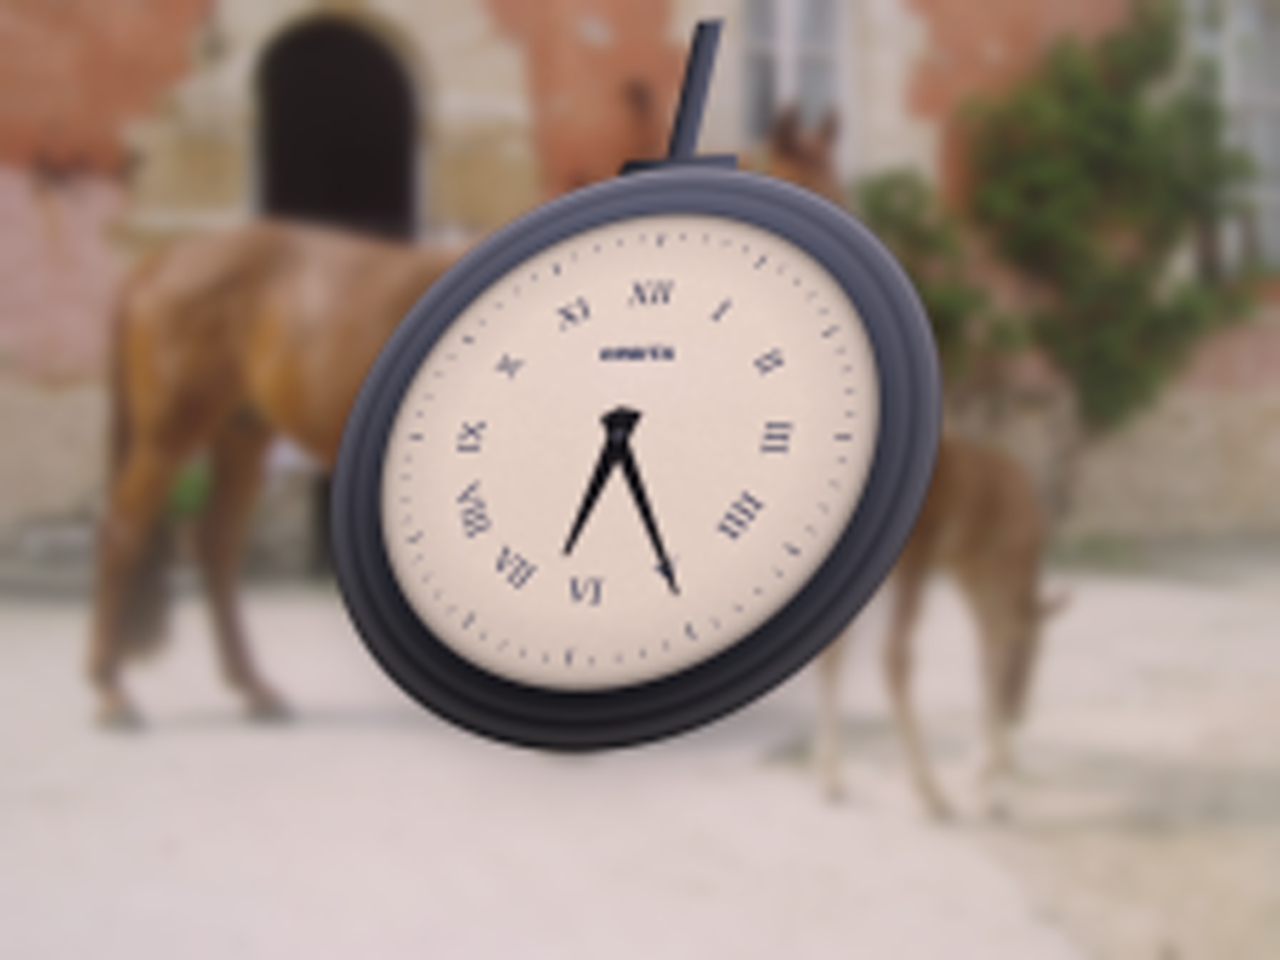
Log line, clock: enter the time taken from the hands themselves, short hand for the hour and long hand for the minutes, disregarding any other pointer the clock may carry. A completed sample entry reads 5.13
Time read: 6.25
